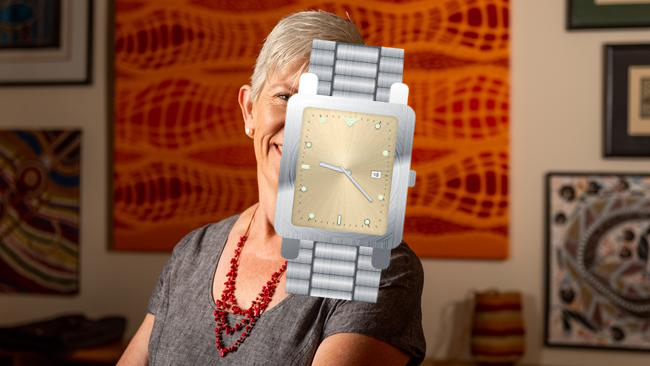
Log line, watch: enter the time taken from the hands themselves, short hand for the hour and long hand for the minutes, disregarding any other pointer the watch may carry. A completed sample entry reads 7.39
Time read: 9.22
